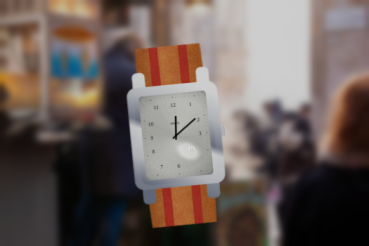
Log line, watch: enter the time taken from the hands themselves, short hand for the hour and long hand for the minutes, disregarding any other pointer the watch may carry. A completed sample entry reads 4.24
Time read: 12.09
